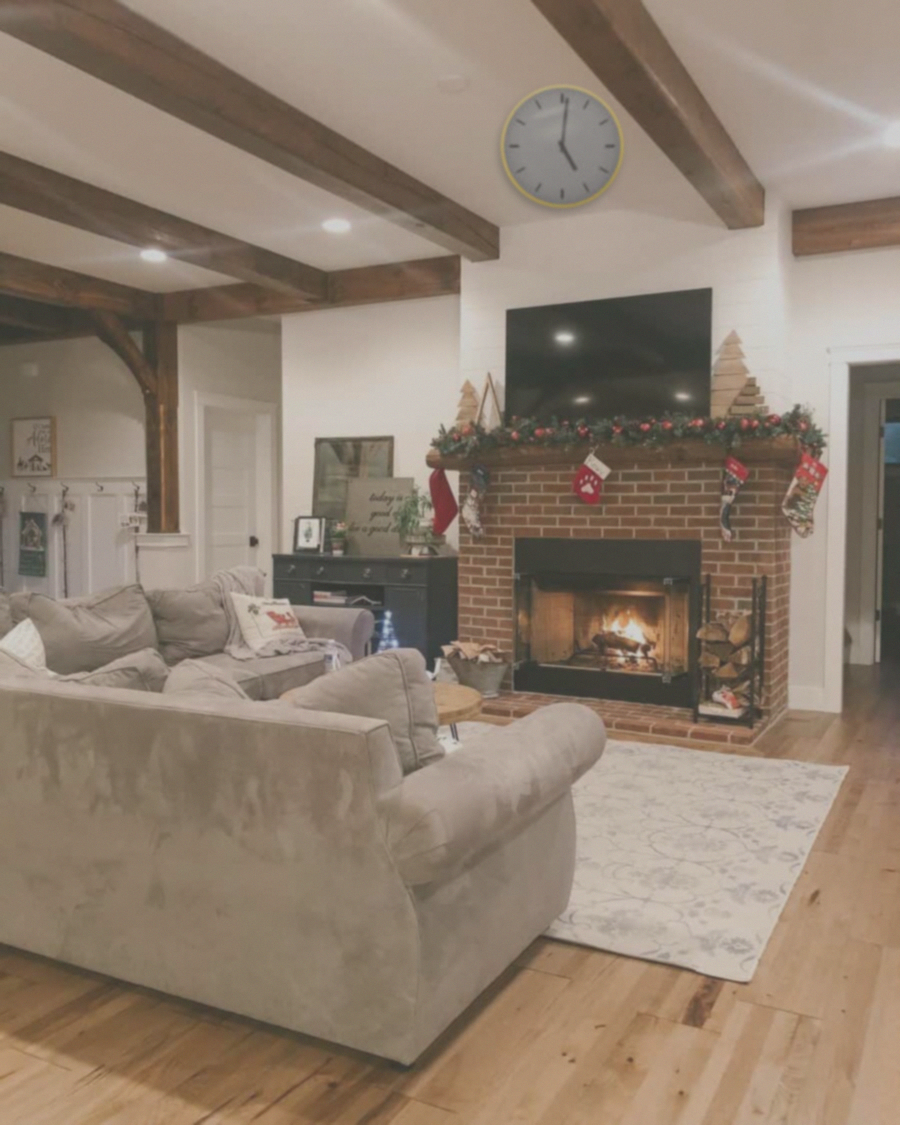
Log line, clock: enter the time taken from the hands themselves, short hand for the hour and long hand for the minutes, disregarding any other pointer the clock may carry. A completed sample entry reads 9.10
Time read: 5.01
